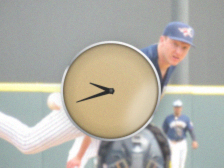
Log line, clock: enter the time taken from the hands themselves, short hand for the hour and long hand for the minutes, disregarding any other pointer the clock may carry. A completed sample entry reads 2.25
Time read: 9.42
